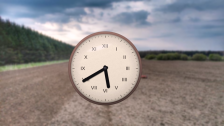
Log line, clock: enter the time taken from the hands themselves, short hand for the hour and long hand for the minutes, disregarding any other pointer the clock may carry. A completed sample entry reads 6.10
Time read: 5.40
